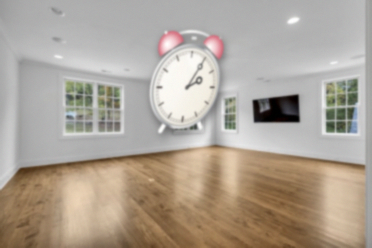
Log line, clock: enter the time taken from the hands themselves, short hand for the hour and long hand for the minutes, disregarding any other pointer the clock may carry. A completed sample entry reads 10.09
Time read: 2.05
